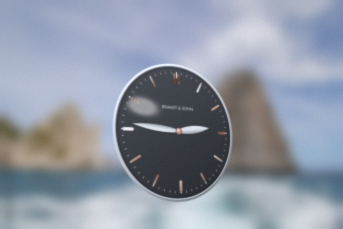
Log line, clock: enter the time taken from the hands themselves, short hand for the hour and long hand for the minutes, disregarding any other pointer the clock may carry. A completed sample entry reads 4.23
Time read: 2.46
